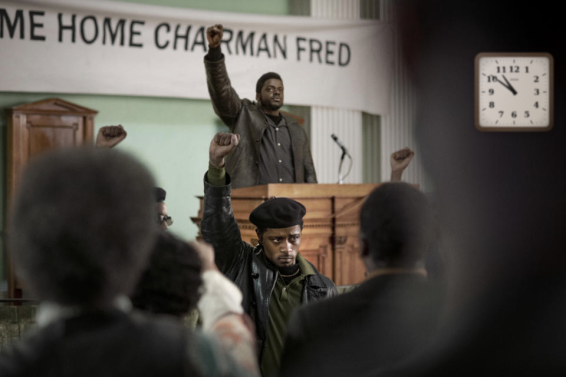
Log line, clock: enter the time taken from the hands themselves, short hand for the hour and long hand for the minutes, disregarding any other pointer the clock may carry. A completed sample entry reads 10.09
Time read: 10.51
